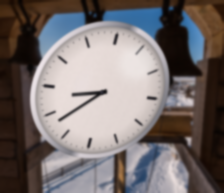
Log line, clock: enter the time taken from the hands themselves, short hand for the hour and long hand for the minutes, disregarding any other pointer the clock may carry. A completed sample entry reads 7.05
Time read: 8.38
